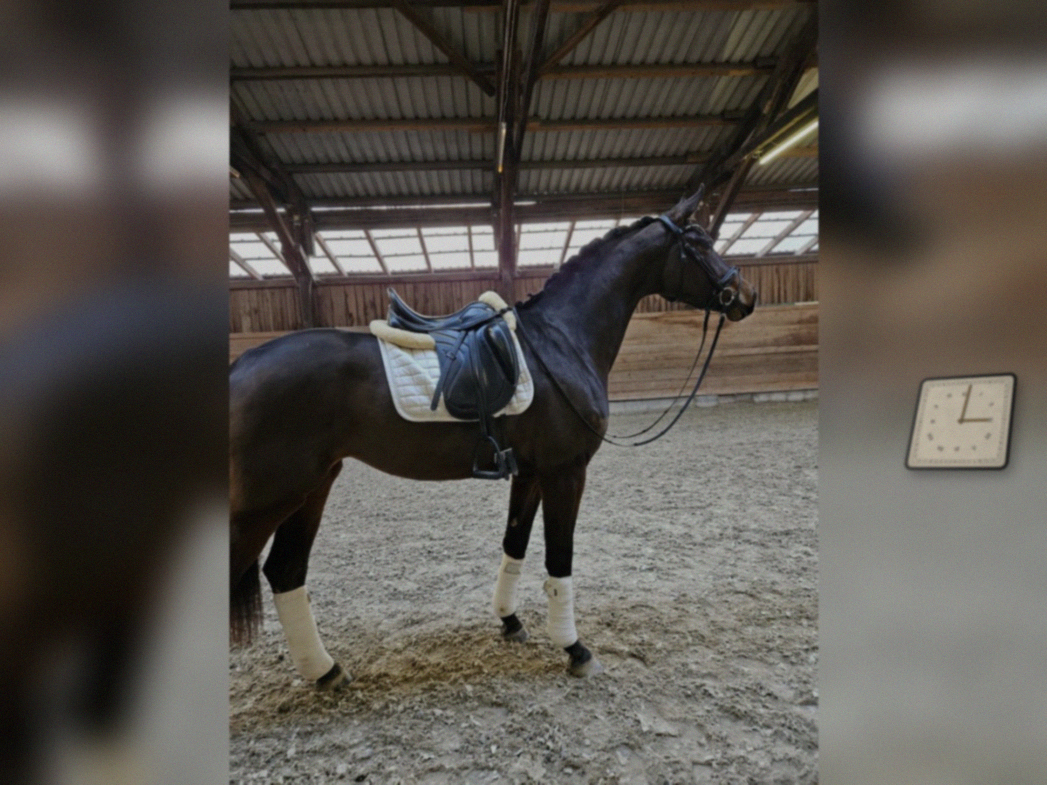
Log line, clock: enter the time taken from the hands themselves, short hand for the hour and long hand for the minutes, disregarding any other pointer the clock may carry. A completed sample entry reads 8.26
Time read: 3.01
